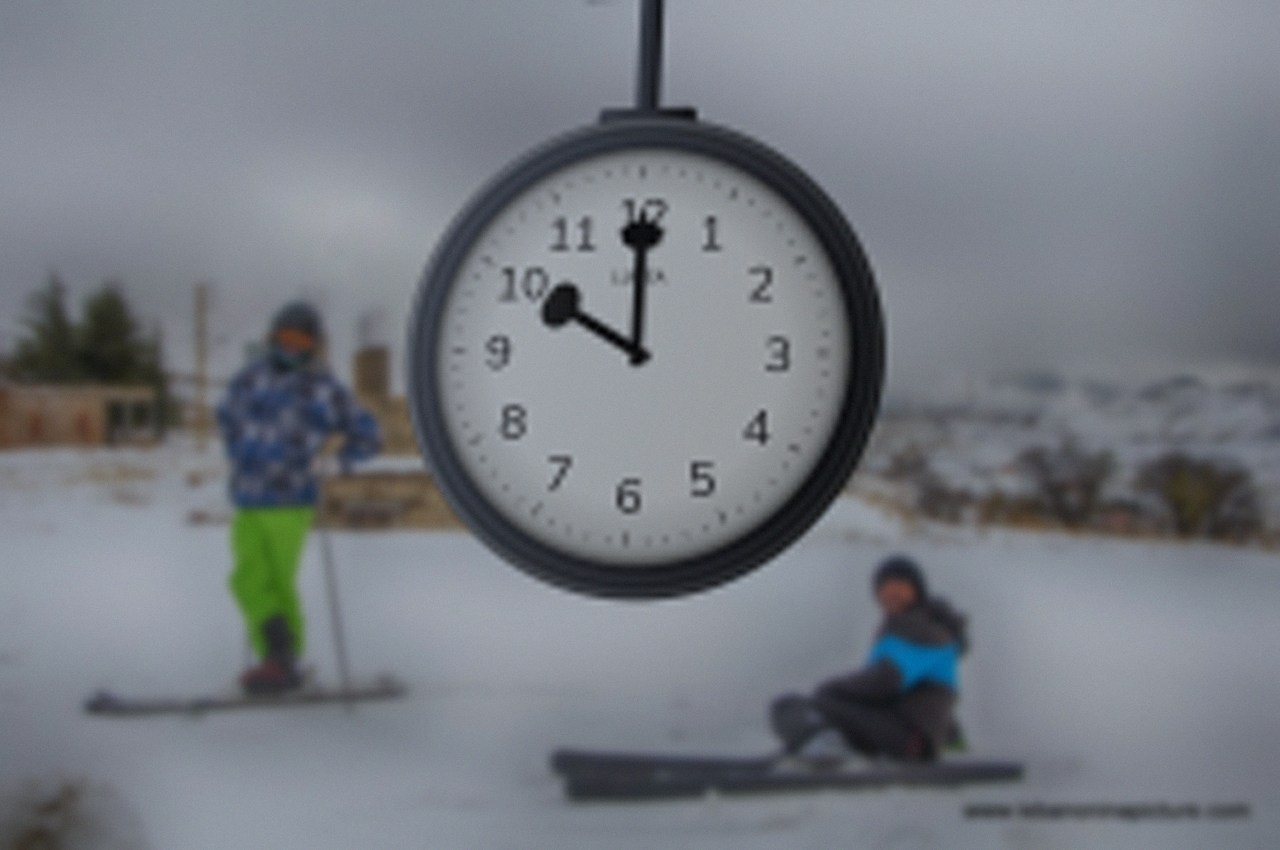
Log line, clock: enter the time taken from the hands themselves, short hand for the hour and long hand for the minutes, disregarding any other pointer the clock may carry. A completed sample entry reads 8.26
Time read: 10.00
